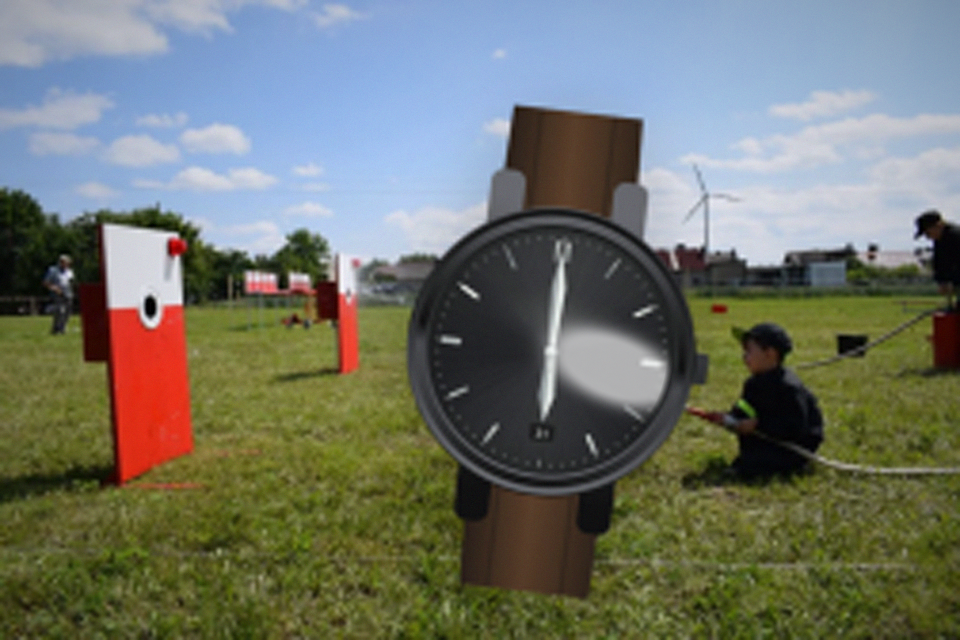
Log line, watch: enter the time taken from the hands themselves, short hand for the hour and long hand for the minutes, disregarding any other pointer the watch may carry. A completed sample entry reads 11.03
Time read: 6.00
